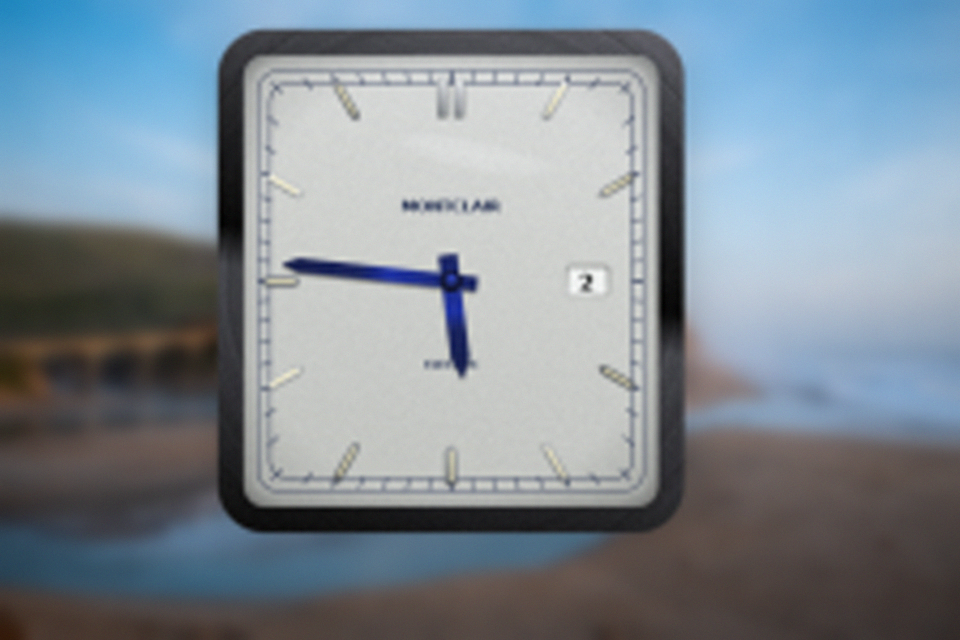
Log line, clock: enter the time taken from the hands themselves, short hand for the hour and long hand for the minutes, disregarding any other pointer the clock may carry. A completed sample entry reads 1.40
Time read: 5.46
